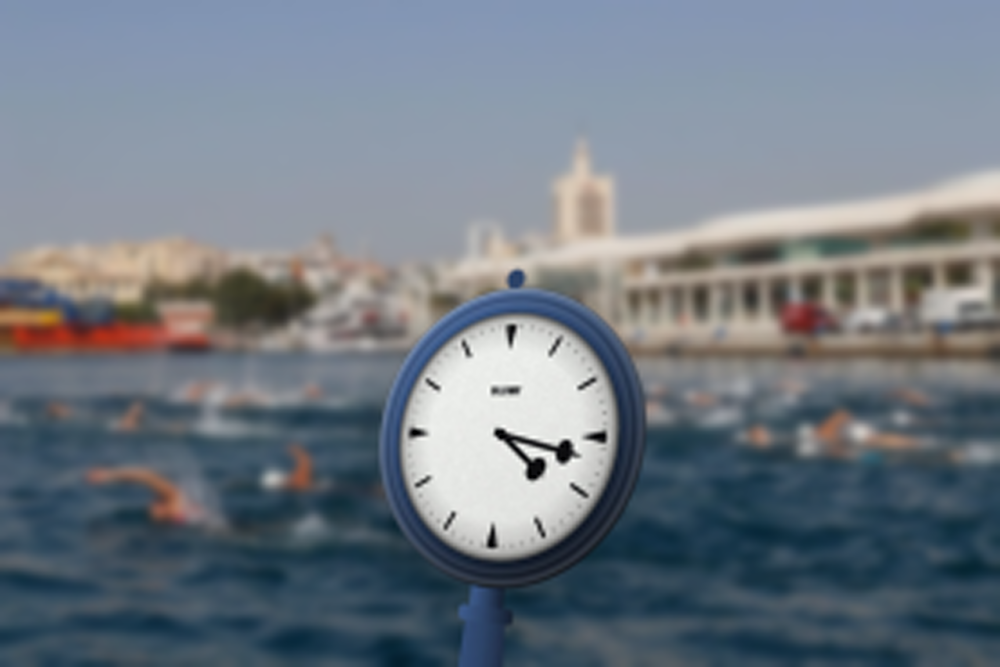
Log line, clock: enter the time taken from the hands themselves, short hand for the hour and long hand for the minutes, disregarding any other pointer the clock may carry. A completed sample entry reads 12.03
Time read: 4.17
